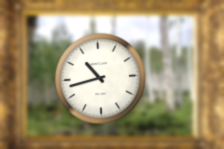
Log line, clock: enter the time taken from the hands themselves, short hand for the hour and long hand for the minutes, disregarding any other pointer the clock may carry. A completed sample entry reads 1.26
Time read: 10.43
